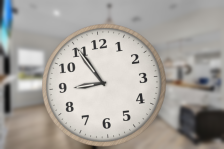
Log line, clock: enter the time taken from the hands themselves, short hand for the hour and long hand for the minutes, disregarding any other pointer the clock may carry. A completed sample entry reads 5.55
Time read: 8.55
